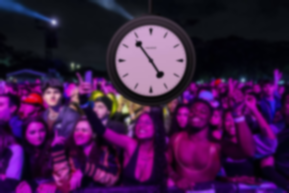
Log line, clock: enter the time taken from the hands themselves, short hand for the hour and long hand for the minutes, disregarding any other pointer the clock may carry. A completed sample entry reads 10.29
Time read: 4.54
